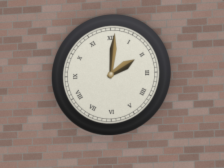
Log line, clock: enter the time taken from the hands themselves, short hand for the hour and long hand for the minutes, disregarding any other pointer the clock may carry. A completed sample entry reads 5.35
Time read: 2.01
